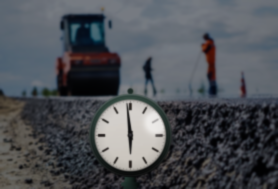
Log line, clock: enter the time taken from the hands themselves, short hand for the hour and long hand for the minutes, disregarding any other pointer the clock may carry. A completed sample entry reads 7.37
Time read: 5.59
